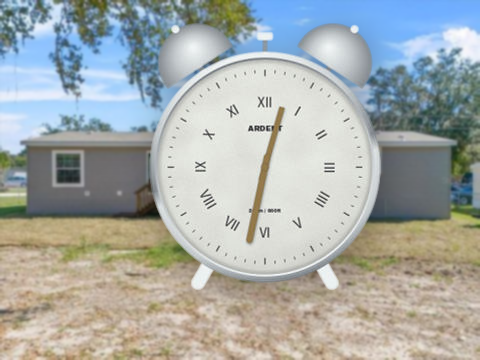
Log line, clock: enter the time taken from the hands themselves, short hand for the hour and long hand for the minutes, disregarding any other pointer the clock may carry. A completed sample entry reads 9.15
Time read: 12.32
